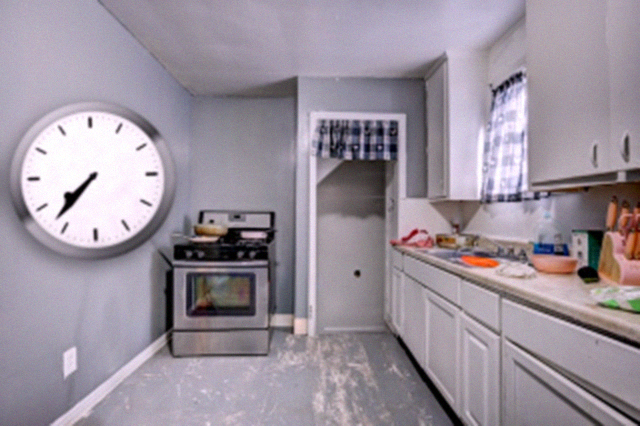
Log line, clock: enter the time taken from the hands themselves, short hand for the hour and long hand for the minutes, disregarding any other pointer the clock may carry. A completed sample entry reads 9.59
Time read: 7.37
